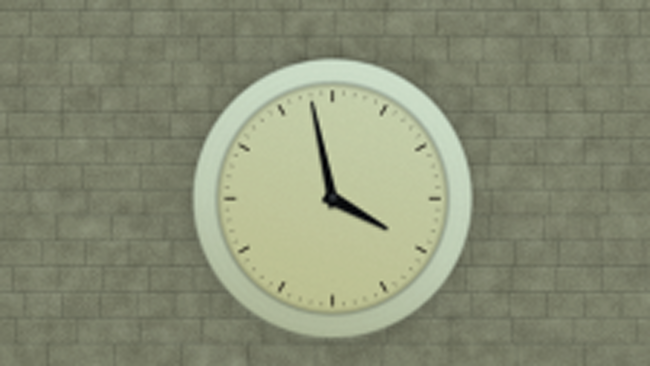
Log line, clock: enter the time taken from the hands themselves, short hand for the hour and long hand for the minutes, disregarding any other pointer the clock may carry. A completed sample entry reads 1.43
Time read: 3.58
